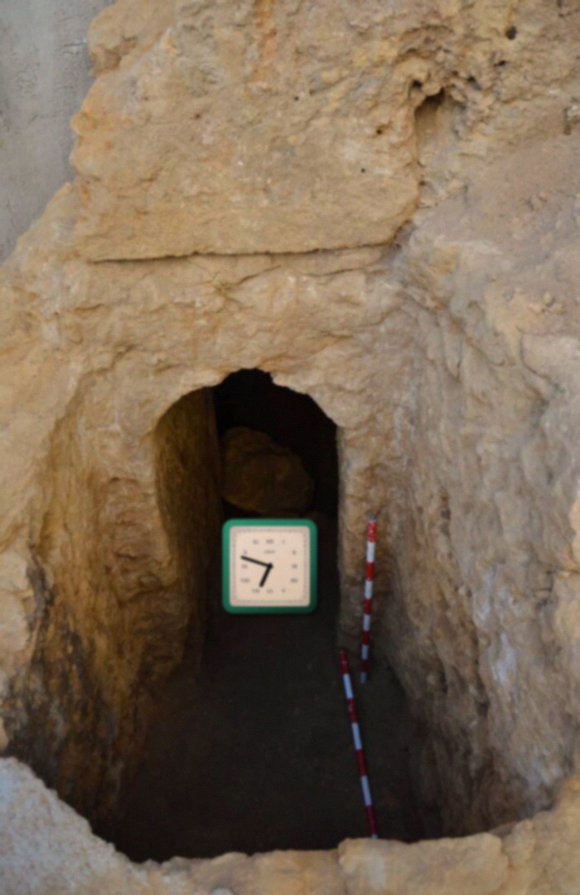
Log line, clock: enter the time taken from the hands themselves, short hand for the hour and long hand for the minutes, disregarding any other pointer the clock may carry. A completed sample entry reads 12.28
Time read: 6.48
